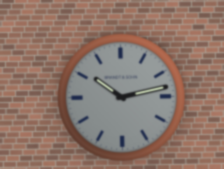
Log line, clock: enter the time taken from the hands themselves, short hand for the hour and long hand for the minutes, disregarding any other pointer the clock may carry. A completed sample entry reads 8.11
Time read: 10.13
